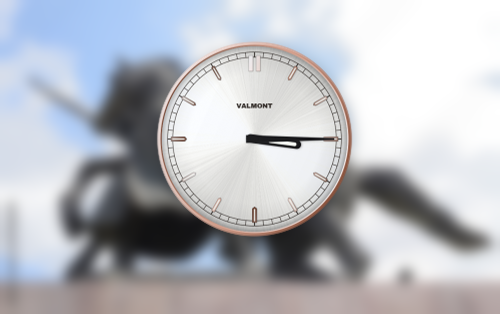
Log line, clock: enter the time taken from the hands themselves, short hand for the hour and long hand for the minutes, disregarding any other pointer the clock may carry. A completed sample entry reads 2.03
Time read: 3.15
